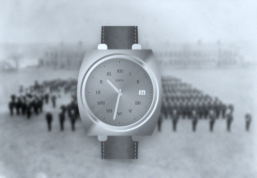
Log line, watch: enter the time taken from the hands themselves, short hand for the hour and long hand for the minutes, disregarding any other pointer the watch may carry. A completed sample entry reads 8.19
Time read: 10.32
